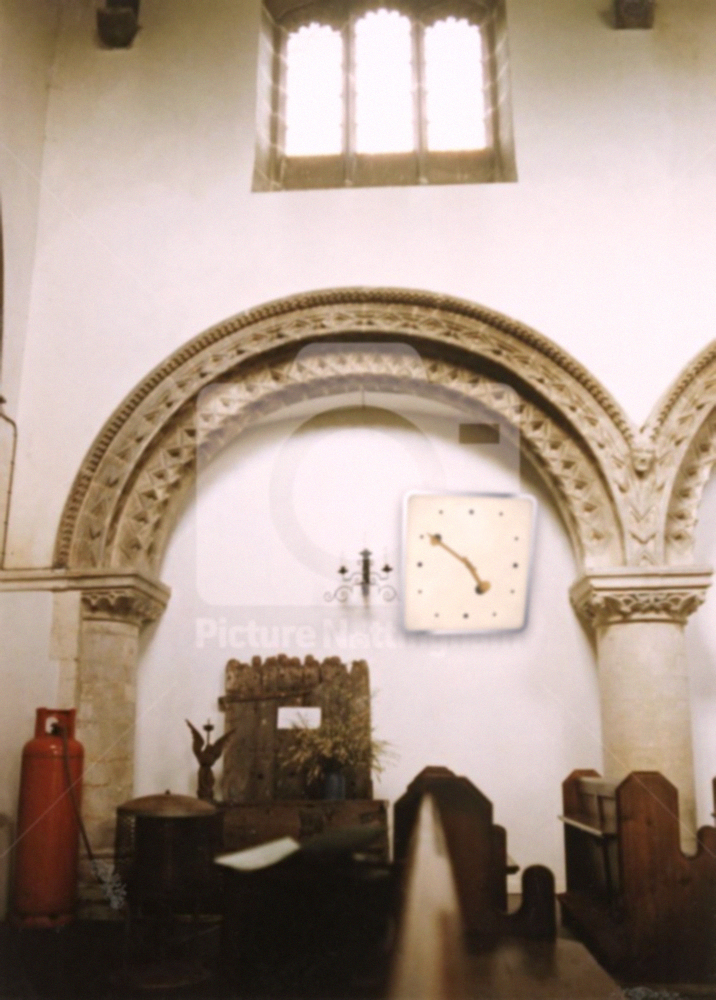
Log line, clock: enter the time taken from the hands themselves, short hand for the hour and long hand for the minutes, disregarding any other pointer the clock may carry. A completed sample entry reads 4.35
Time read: 4.51
